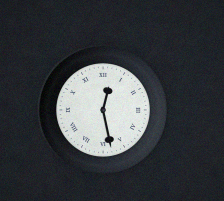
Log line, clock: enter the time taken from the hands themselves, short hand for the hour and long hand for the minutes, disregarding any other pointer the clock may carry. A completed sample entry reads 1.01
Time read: 12.28
